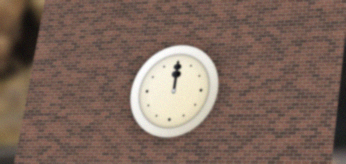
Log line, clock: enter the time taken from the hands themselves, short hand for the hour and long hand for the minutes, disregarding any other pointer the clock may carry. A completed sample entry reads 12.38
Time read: 12.00
